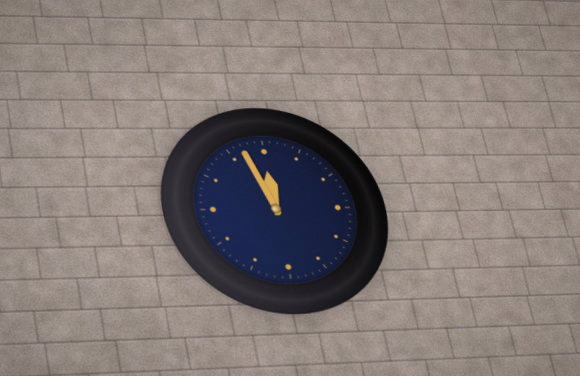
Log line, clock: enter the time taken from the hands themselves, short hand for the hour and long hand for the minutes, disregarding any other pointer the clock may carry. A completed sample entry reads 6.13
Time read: 11.57
